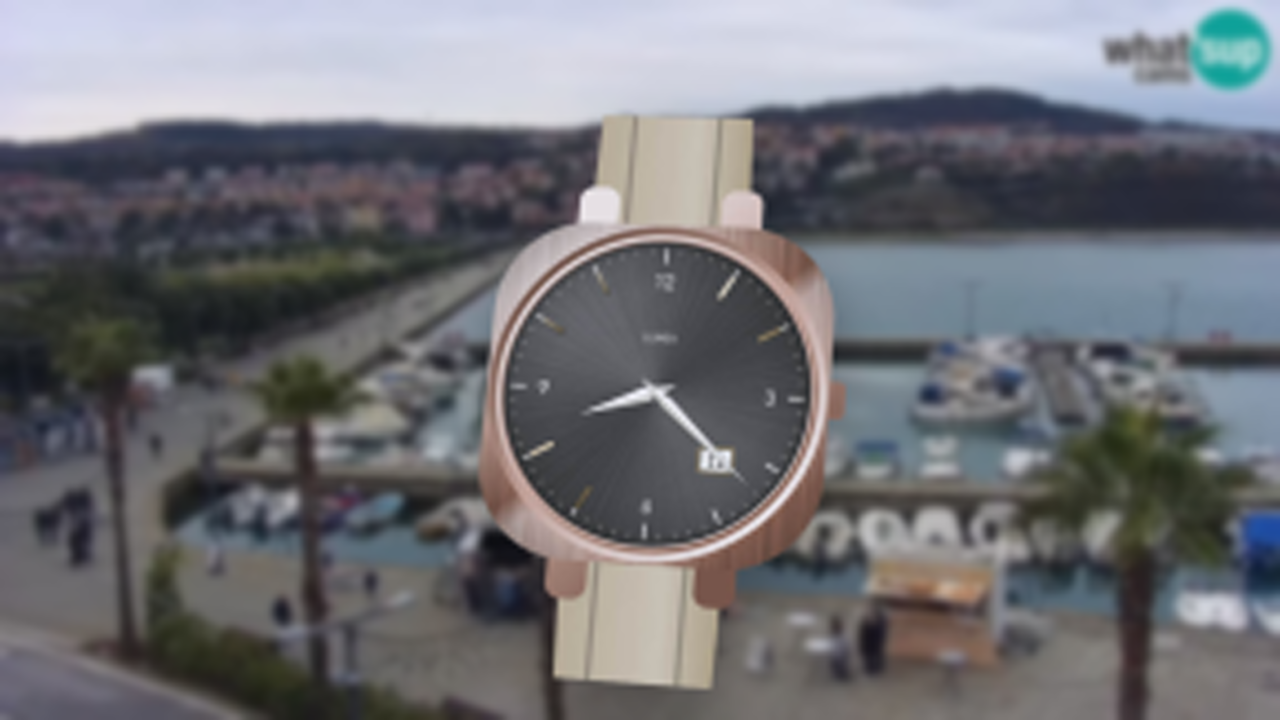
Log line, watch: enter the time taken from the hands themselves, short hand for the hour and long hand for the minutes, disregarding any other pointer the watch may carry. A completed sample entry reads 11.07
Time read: 8.22
